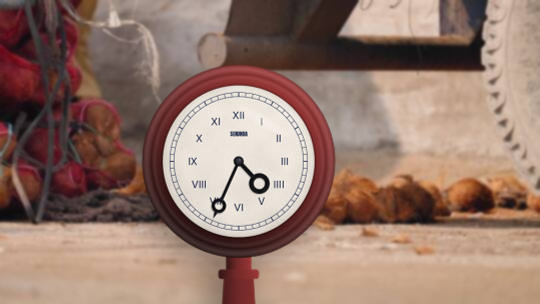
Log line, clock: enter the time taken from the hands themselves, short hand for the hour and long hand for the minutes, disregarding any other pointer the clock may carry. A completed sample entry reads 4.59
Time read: 4.34
